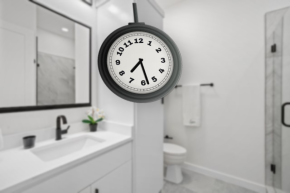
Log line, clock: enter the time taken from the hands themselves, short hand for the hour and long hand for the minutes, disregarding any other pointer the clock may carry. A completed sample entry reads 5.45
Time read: 7.28
